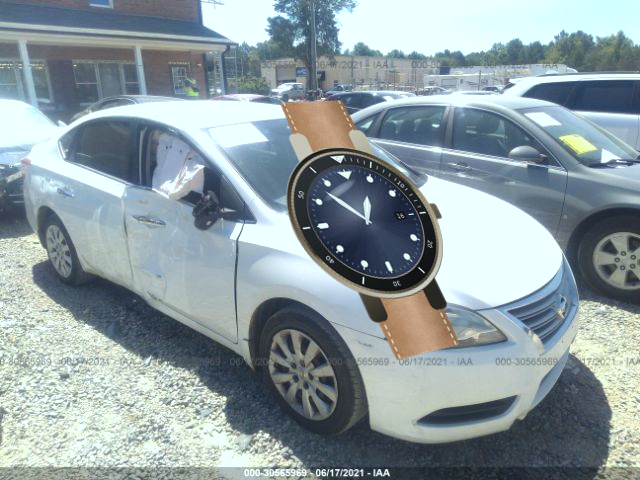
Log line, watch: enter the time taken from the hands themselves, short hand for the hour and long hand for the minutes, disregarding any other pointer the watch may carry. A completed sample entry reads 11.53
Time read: 12.53
